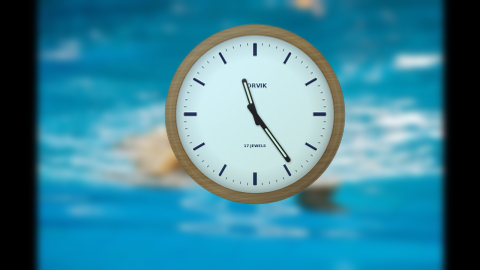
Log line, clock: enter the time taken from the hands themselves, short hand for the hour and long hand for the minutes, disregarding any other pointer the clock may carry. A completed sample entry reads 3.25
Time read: 11.24
